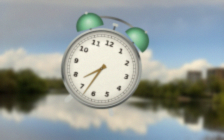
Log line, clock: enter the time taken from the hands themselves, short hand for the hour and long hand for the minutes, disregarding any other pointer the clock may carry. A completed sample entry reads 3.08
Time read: 7.33
